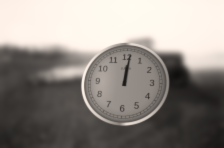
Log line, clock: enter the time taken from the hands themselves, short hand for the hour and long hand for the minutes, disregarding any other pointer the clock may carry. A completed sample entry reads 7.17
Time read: 12.01
